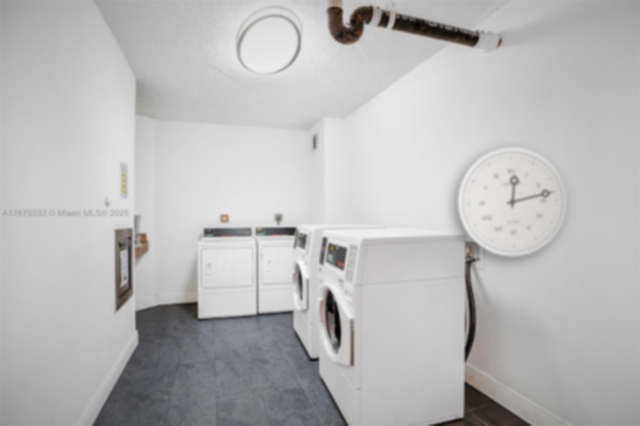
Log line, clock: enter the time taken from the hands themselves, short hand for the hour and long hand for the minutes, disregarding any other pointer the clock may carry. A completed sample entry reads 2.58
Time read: 12.13
